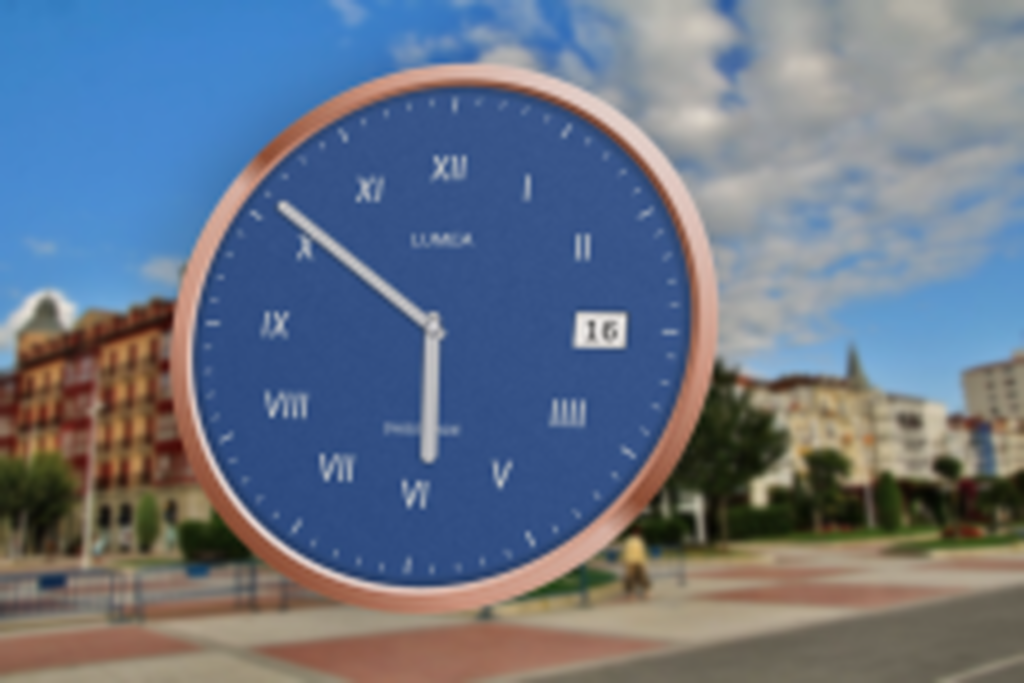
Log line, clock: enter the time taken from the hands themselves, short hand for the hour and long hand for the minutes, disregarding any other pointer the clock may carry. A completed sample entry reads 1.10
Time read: 5.51
